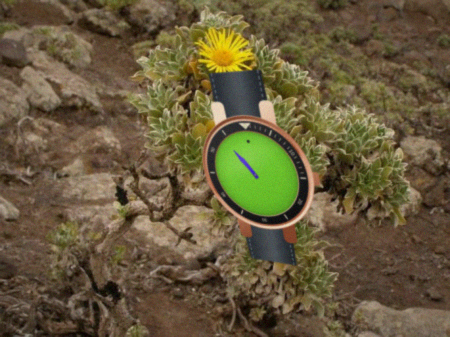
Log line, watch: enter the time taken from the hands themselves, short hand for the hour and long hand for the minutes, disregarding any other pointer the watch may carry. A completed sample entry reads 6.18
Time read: 10.54
